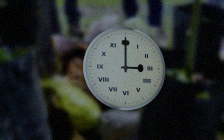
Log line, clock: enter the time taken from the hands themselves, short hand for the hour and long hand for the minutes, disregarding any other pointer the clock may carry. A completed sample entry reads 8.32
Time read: 3.00
